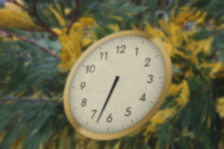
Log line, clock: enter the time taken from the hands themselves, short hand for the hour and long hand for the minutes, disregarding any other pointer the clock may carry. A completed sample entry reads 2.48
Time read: 6.33
